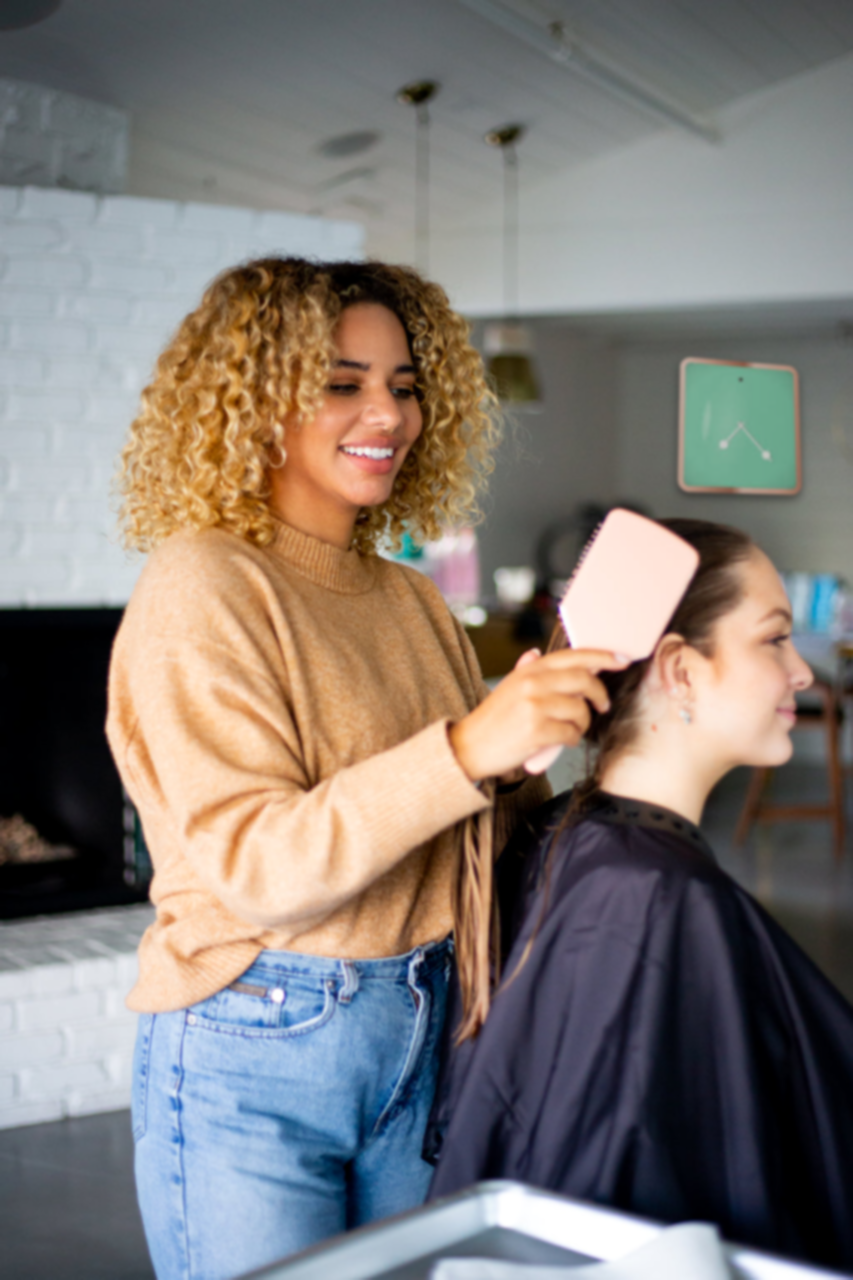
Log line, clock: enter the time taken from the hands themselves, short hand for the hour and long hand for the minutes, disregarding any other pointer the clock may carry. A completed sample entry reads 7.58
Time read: 7.23
